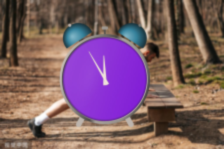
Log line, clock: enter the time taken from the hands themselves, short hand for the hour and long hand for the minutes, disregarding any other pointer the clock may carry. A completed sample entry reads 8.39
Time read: 11.55
